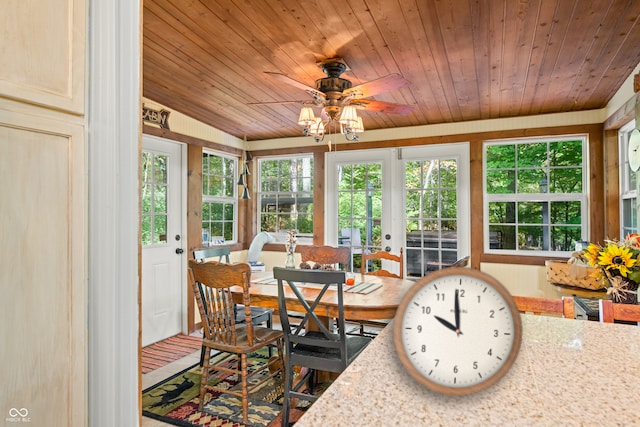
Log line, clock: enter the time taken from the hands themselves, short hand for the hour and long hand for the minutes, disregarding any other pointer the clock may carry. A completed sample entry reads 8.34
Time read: 9.59
